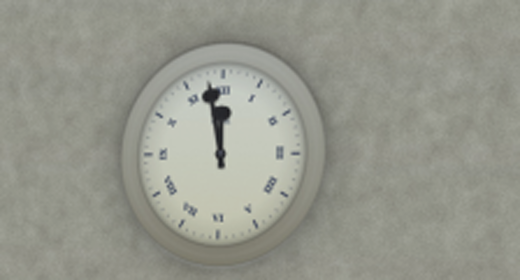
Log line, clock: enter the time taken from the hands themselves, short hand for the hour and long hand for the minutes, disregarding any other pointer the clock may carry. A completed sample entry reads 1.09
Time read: 11.58
